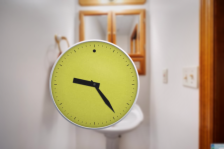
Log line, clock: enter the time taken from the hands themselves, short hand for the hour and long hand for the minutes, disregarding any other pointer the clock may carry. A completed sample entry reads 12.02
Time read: 9.24
